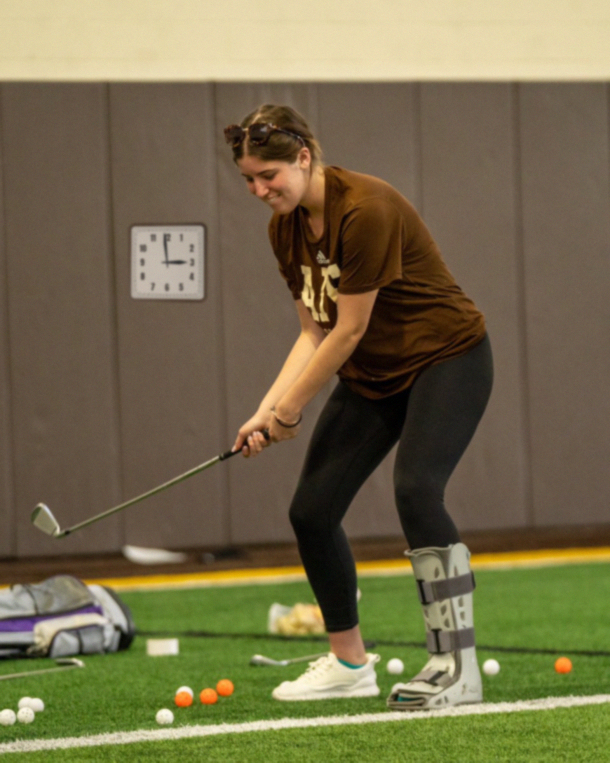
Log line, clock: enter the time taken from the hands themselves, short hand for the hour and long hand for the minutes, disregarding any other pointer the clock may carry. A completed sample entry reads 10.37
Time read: 2.59
